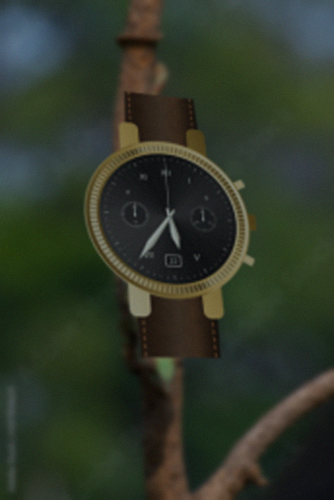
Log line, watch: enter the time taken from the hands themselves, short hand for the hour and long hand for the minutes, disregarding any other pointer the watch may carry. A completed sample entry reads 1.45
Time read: 5.36
